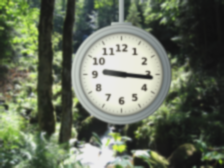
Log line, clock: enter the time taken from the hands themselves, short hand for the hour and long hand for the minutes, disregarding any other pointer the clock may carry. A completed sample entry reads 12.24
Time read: 9.16
